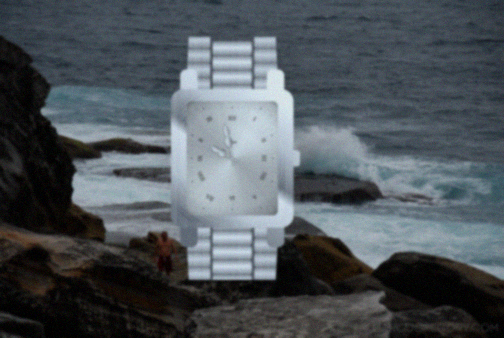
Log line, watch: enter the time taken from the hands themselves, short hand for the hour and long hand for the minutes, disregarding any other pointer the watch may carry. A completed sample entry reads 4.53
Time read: 9.58
